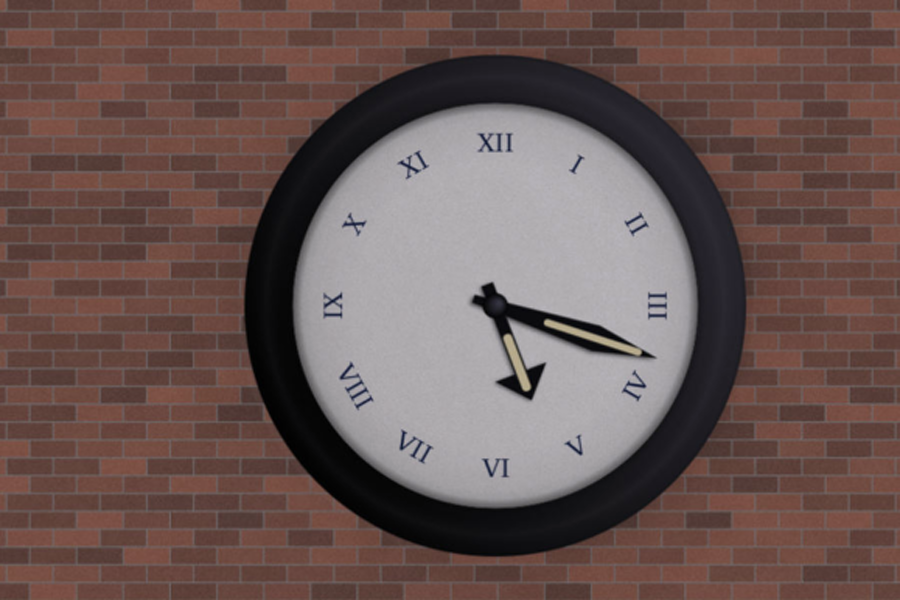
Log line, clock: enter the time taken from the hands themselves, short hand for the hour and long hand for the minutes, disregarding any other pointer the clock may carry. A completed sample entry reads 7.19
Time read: 5.18
